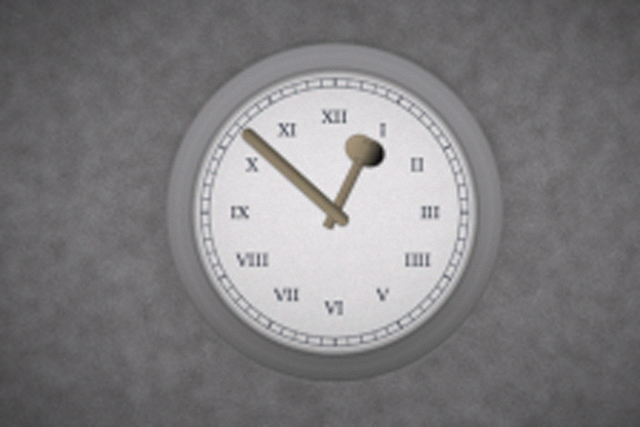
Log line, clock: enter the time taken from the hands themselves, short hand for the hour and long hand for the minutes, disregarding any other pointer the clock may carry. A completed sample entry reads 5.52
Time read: 12.52
